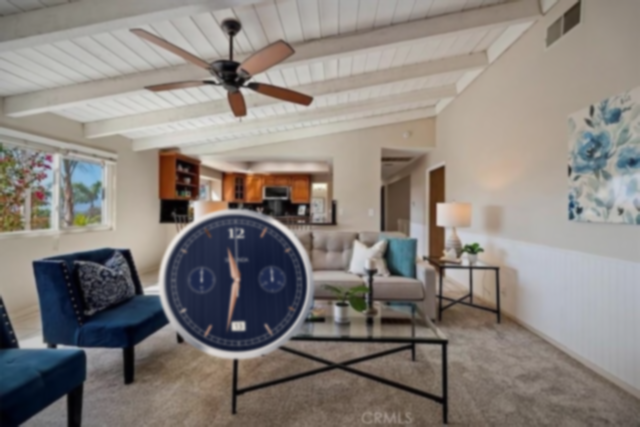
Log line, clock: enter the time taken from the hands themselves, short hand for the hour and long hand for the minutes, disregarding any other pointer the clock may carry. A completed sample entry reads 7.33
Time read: 11.32
